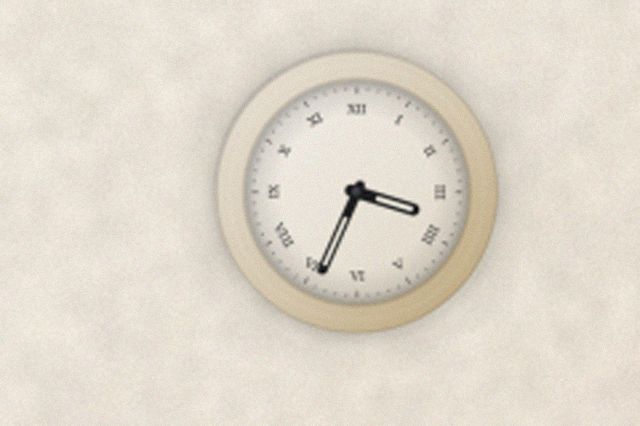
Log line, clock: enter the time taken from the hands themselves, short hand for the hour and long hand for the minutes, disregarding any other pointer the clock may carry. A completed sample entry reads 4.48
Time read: 3.34
